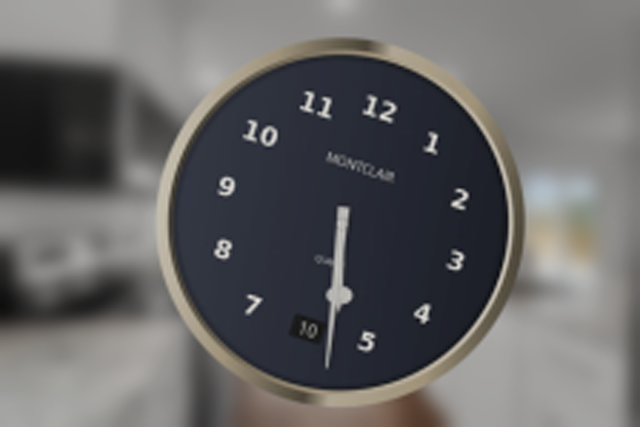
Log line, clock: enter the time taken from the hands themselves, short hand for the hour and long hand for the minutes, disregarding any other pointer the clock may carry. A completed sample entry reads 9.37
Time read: 5.28
